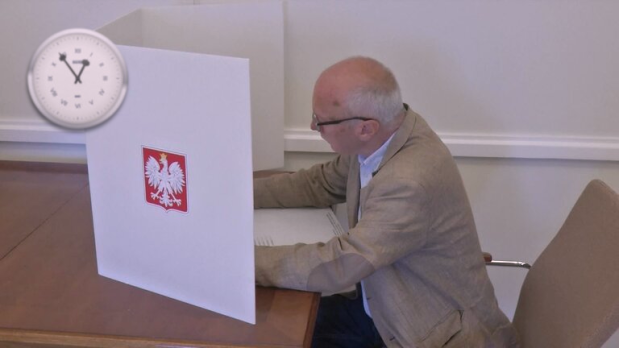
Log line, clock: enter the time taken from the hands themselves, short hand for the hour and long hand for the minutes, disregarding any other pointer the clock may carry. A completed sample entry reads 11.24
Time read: 12.54
